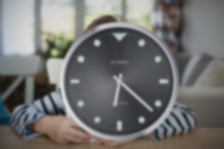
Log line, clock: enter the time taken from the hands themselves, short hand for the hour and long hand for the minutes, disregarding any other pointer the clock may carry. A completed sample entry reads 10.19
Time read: 6.22
